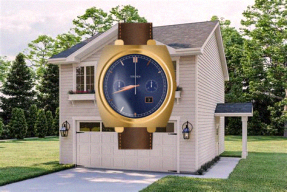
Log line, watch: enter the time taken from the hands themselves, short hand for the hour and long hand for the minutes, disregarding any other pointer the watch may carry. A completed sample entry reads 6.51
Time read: 8.42
